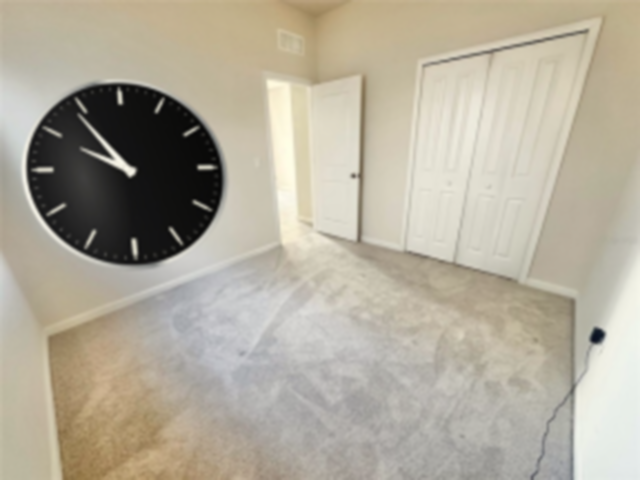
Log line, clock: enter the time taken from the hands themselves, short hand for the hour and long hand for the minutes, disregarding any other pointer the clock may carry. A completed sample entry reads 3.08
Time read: 9.54
